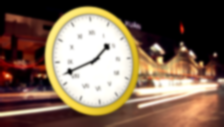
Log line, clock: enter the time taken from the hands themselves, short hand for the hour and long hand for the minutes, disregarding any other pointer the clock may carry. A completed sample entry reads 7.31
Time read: 1.42
